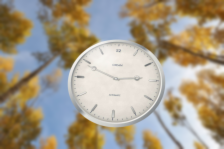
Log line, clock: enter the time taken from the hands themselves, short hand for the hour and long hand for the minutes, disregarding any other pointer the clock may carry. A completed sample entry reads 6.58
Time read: 2.49
